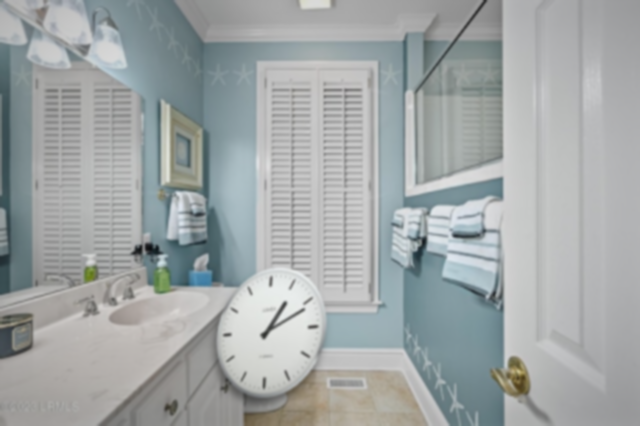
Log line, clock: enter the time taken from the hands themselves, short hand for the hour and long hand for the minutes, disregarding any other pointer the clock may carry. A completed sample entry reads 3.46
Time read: 1.11
